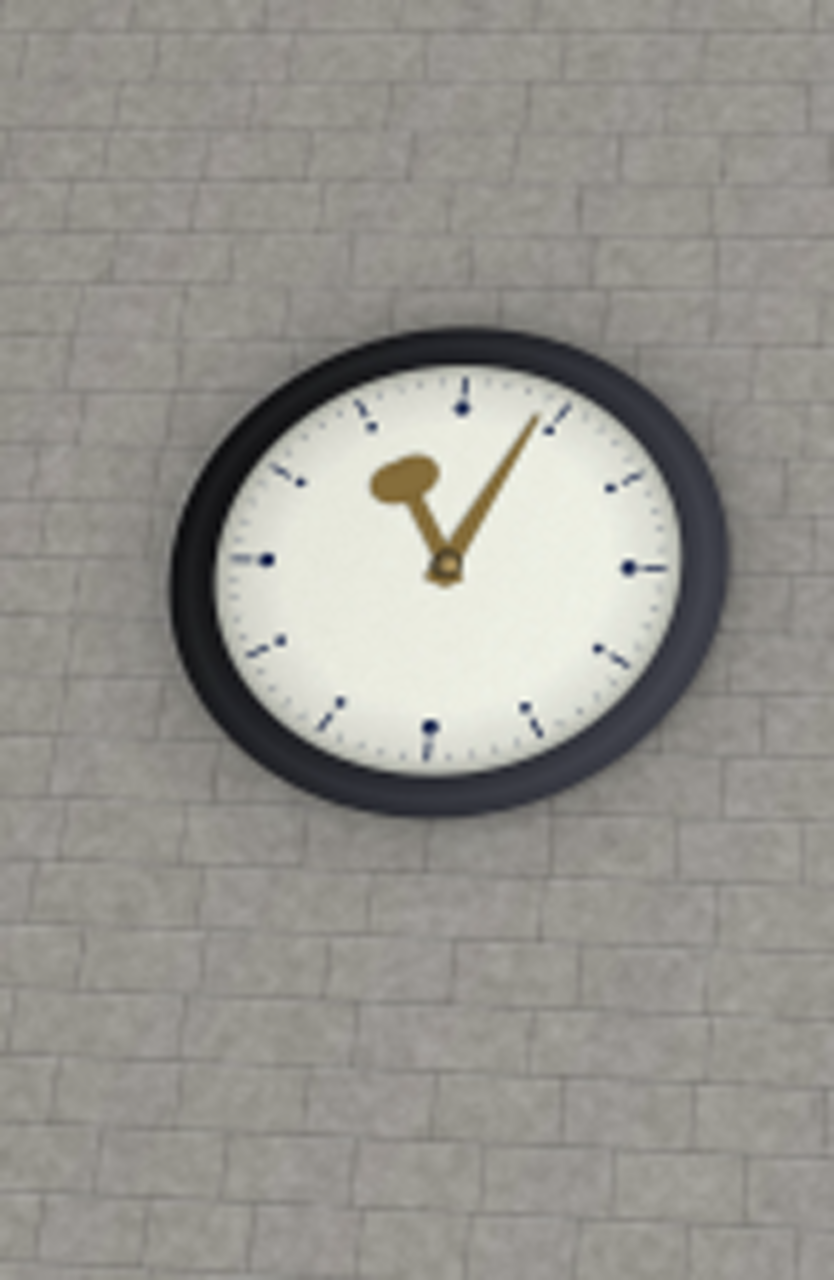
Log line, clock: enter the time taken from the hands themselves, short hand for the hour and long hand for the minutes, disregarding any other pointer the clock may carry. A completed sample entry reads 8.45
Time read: 11.04
